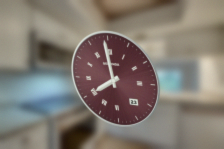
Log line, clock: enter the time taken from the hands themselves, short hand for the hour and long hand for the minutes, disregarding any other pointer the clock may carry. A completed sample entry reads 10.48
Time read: 7.59
